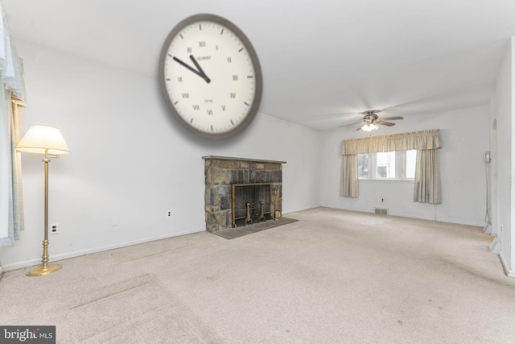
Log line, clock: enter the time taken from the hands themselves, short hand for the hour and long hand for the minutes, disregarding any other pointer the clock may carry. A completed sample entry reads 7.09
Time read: 10.50
